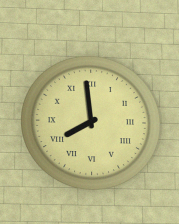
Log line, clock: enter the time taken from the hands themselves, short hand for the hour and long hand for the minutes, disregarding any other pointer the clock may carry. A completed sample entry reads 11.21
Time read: 7.59
